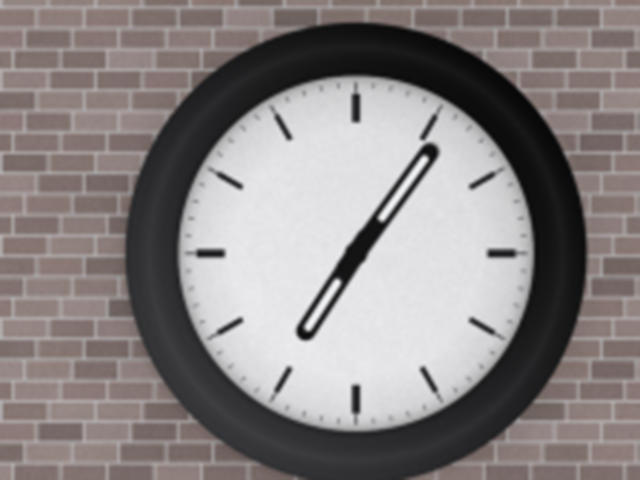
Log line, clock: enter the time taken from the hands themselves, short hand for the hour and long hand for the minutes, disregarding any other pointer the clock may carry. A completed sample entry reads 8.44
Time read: 7.06
